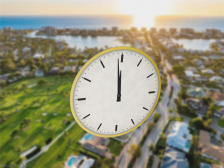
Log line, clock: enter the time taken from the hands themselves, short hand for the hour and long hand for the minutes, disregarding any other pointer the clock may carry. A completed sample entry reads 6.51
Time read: 11.59
